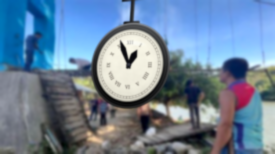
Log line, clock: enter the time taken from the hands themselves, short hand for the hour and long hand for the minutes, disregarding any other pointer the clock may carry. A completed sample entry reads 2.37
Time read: 12.56
